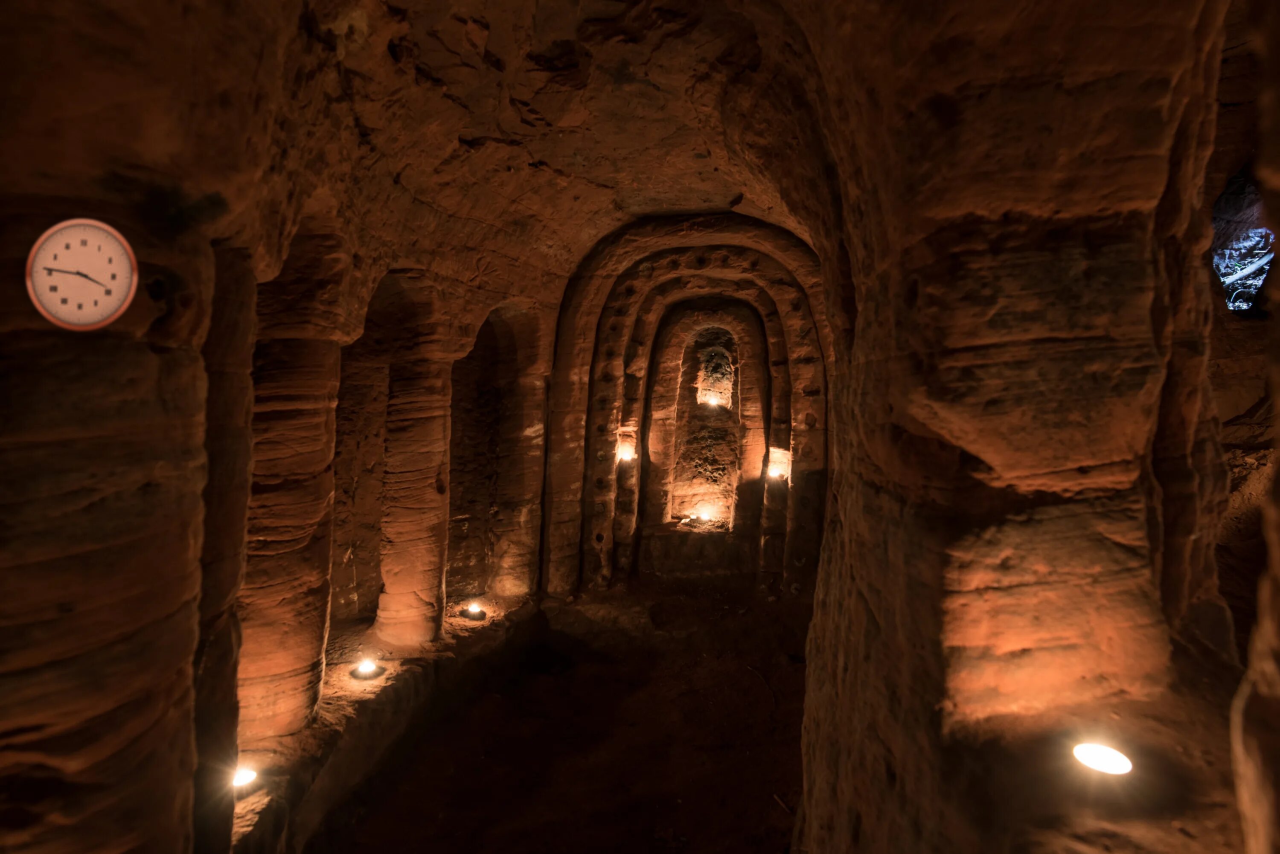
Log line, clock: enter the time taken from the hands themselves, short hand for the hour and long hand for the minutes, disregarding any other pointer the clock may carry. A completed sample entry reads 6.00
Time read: 3.46
